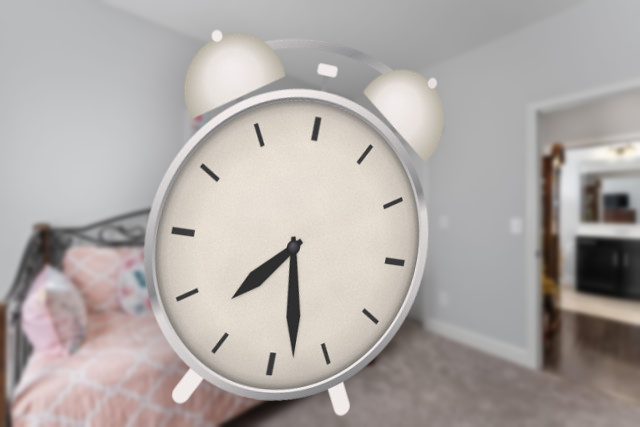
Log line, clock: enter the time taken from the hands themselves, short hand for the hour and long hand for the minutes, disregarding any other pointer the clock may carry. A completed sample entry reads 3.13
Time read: 7.28
